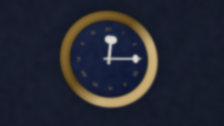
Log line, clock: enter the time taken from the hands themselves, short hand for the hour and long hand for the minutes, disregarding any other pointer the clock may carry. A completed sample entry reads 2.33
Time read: 12.15
